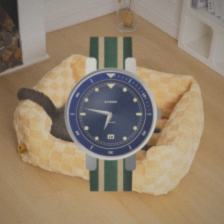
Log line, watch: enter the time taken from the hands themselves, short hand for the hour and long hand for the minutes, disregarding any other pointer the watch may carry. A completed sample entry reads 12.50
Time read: 6.47
